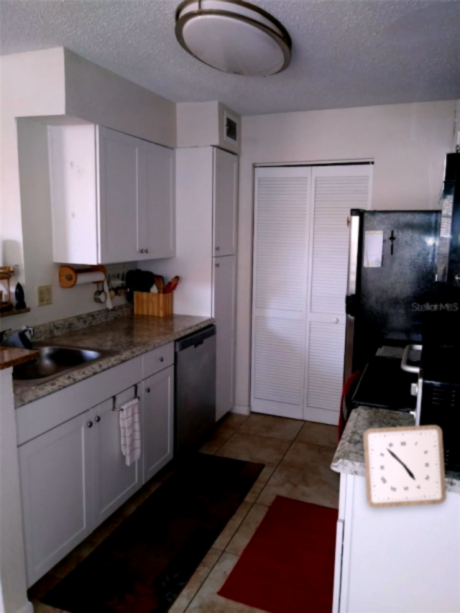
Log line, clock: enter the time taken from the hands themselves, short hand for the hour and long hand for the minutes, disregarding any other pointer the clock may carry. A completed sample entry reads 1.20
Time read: 4.53
